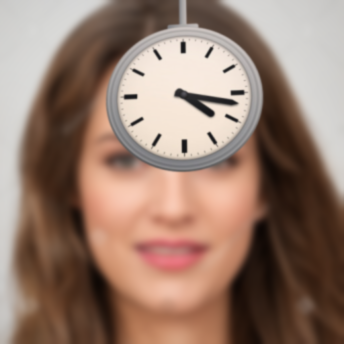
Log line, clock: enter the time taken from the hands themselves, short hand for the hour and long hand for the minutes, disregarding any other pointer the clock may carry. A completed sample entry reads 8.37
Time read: 4.17
